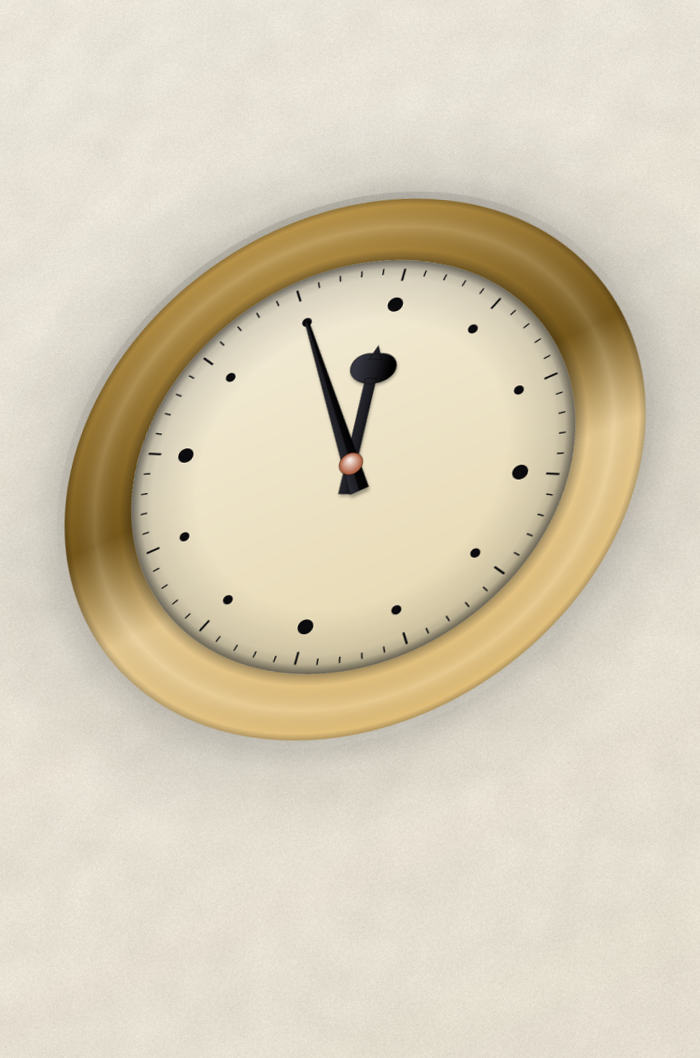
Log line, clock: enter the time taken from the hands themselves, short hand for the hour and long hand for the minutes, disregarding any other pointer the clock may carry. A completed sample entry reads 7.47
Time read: 11.55
